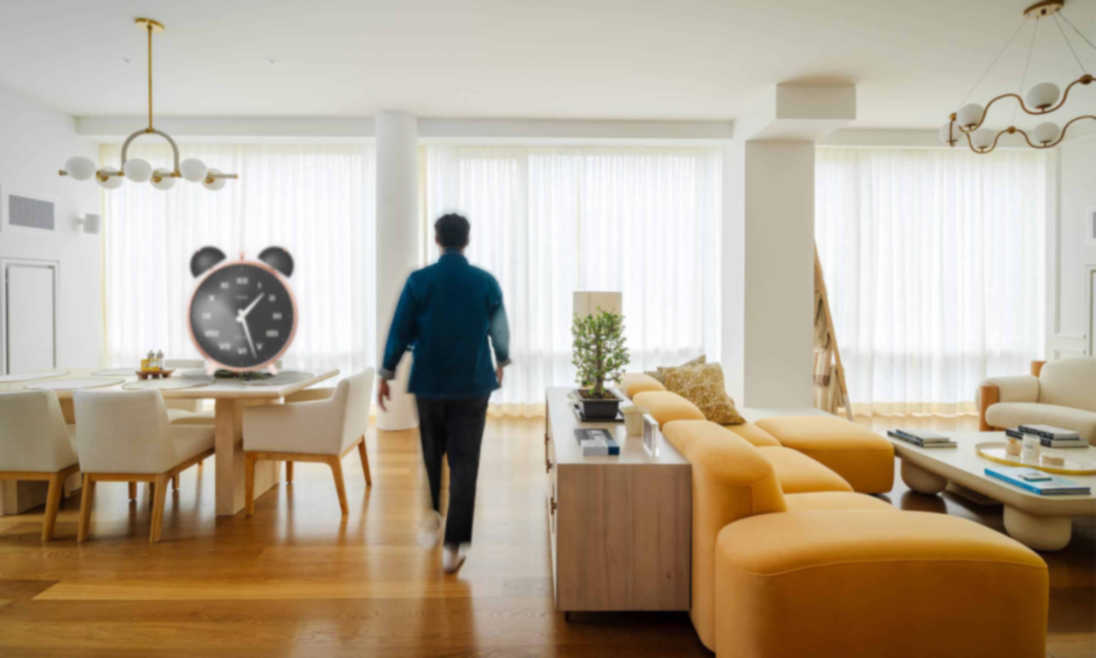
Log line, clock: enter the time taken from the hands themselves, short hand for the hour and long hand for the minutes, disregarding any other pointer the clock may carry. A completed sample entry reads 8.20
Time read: 1.27
